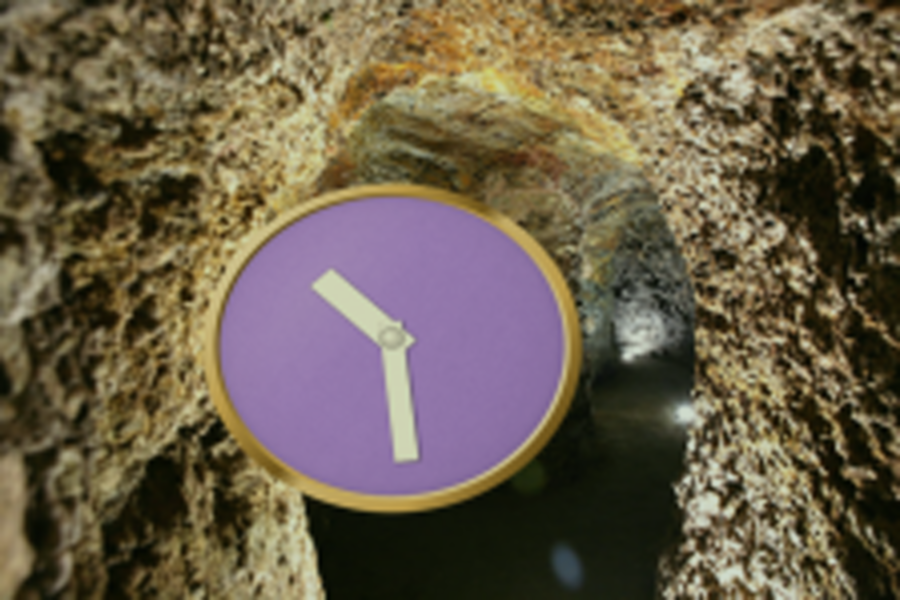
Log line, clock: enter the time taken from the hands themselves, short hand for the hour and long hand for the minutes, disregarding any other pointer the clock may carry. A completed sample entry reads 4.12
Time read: 10.29
